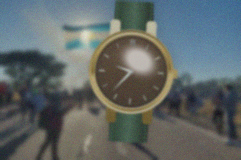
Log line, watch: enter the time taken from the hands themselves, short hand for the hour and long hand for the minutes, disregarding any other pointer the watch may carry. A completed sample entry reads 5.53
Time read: 9.37
